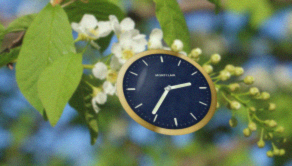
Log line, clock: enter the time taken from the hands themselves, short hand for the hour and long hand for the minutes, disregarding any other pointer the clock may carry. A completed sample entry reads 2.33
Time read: 2.36
